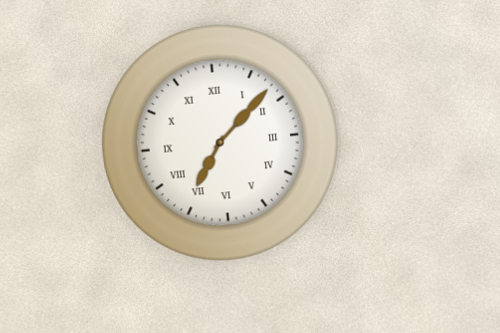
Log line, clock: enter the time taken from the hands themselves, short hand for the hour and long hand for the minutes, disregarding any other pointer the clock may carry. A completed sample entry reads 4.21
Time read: 7.08
